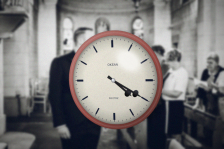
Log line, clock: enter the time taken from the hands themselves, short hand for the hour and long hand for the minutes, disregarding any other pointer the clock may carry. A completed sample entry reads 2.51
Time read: 4.20
